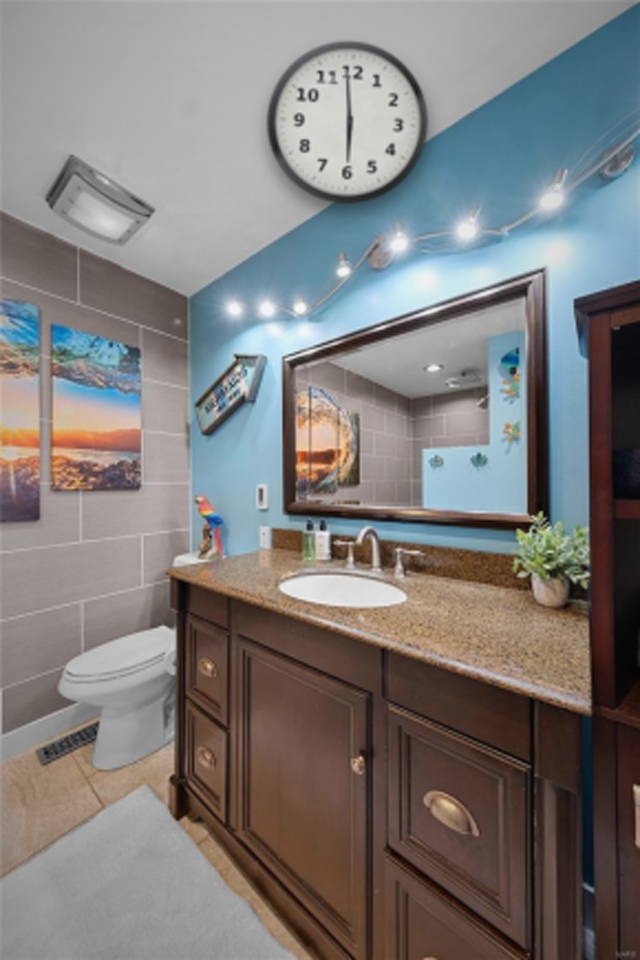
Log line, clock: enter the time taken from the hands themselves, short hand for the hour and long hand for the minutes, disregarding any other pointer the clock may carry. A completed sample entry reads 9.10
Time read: 5.59
